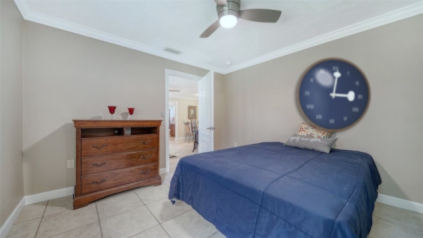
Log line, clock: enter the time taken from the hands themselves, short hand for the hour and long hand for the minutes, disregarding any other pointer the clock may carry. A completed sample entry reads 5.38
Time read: 3.01
